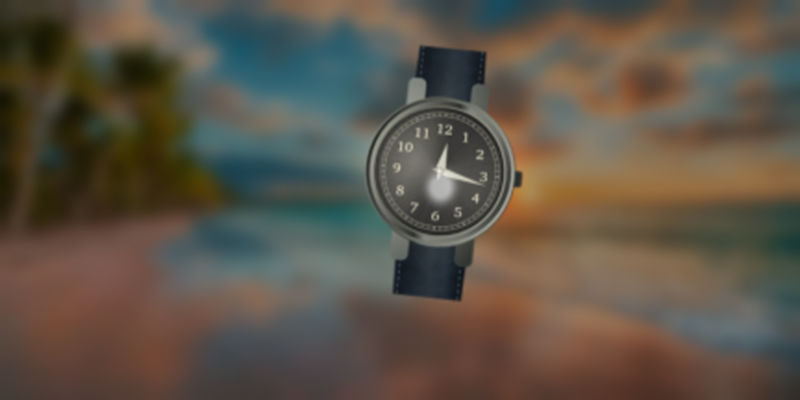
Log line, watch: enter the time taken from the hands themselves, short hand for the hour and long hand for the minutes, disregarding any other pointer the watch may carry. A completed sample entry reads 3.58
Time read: 12.17
